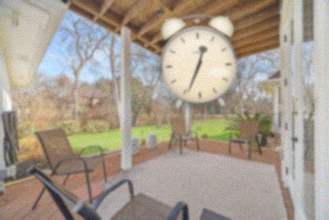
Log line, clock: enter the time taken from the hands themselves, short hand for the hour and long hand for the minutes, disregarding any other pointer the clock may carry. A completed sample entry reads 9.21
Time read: 12.34
